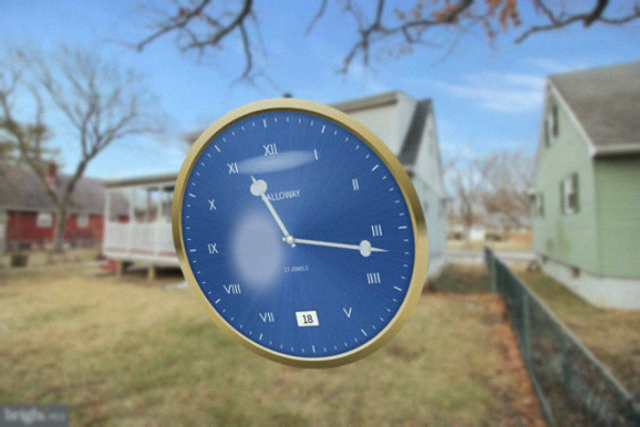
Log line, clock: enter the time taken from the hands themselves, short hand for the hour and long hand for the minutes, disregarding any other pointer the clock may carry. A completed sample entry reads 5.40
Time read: 11.17
